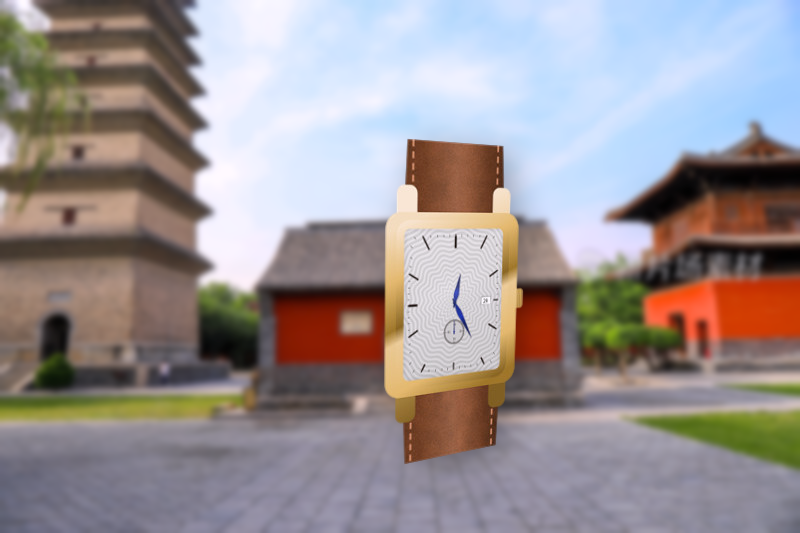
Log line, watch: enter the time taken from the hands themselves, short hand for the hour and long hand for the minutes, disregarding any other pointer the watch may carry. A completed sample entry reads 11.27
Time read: 12.25
